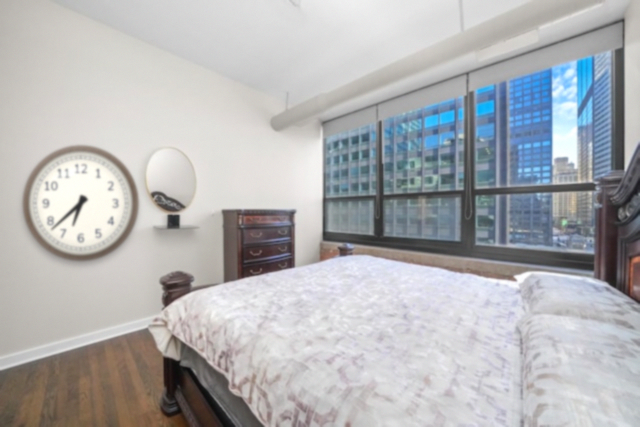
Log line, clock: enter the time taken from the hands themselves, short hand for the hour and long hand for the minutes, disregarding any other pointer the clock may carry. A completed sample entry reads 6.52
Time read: 6.38
